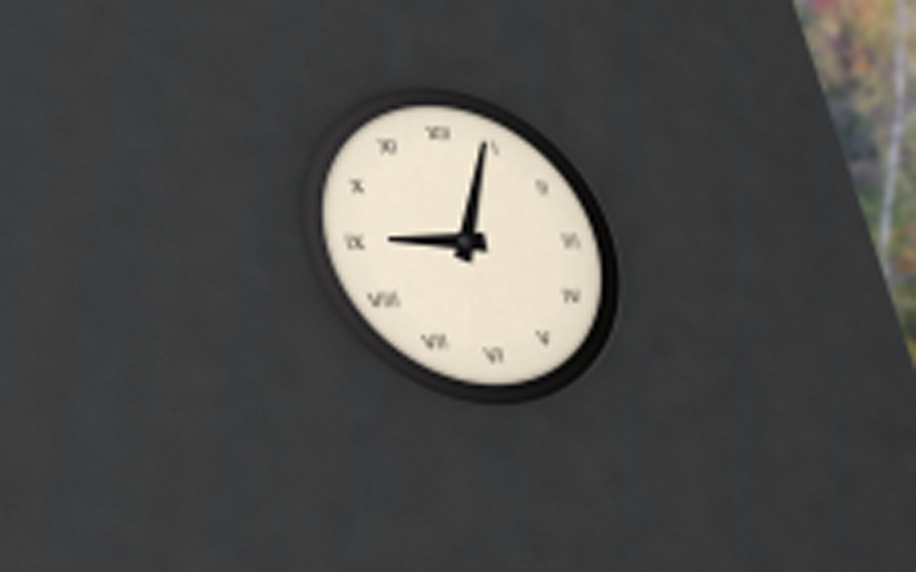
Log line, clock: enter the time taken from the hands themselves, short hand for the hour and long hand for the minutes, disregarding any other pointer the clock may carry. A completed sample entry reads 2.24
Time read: 9.04
